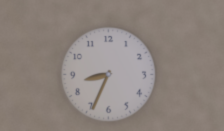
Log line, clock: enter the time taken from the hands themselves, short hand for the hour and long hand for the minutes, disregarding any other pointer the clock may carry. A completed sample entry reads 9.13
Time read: 8.34
